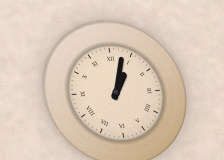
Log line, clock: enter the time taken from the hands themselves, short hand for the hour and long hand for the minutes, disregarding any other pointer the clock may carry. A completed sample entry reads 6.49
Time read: 1.03
